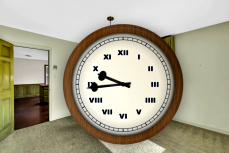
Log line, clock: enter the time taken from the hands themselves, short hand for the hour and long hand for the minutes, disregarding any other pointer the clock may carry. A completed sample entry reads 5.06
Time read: 9.44
